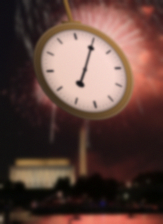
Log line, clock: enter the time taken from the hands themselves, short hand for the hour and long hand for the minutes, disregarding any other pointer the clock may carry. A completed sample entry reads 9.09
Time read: 7.05
